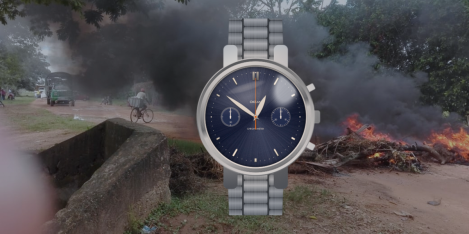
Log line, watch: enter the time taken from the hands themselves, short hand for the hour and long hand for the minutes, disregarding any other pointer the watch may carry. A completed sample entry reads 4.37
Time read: 12.51
